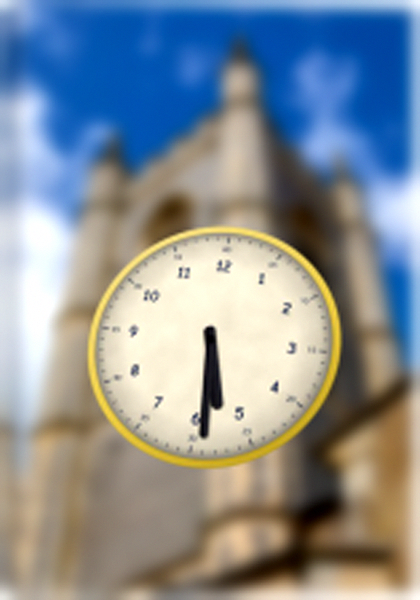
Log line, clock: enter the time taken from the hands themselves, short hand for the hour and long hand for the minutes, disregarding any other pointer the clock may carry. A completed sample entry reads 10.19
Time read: 5.29
